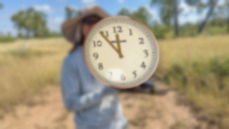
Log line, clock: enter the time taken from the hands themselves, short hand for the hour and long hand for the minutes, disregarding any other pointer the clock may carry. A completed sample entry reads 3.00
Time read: 11.54
